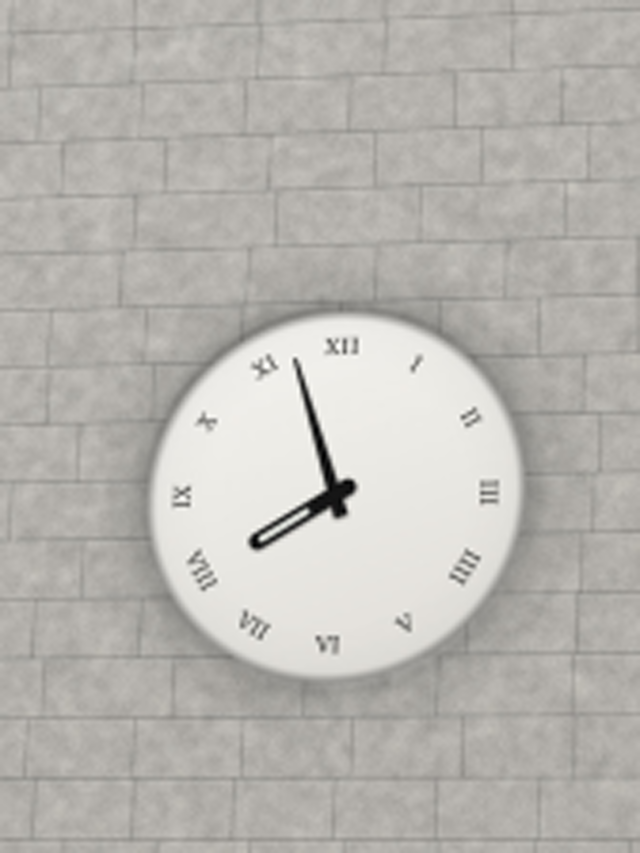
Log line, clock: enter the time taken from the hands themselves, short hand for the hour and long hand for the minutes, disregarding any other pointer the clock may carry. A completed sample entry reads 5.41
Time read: 7.57
